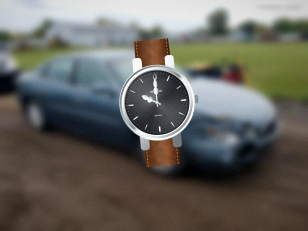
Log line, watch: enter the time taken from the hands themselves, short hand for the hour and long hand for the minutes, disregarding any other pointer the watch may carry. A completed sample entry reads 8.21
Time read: 10.00
